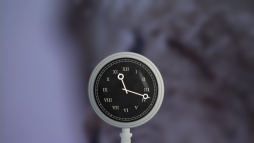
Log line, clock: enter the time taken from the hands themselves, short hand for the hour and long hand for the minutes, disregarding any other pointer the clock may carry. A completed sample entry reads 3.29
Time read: 11.18
